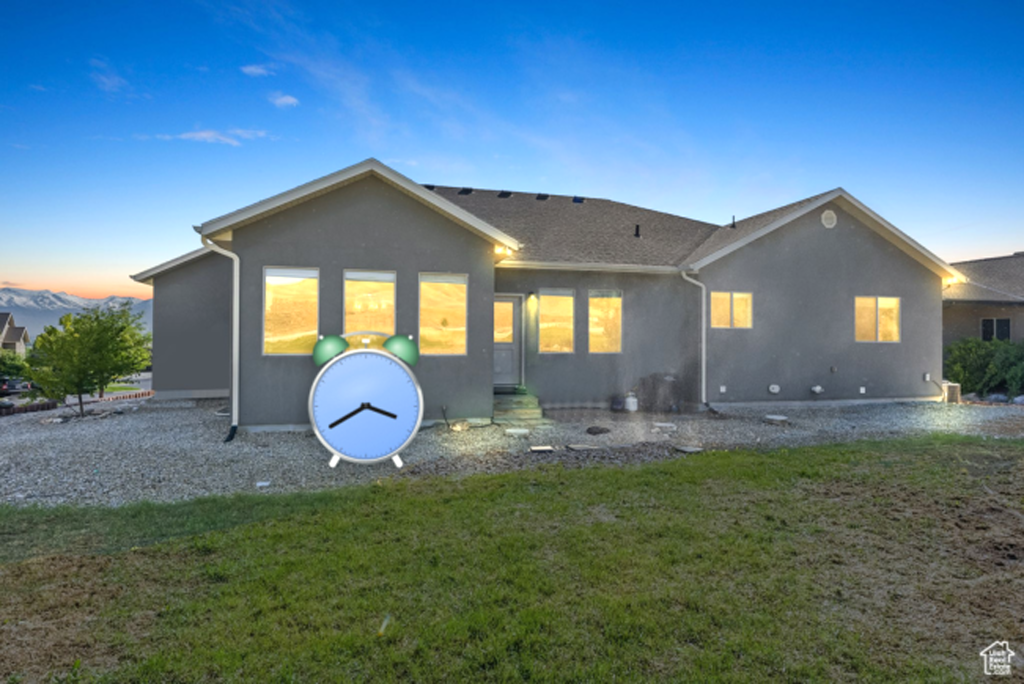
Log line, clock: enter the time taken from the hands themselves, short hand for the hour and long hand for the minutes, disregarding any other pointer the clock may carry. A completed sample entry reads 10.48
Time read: 3.40
